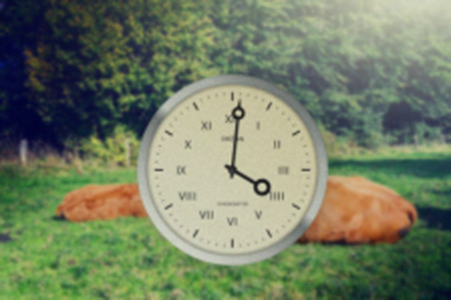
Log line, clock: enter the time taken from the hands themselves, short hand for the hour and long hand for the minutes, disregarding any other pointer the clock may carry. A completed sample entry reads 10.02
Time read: 4.01
